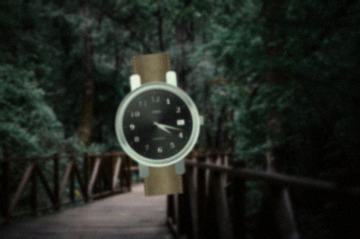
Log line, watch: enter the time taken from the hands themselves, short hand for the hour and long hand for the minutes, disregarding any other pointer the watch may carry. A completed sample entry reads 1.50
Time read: 4.18
